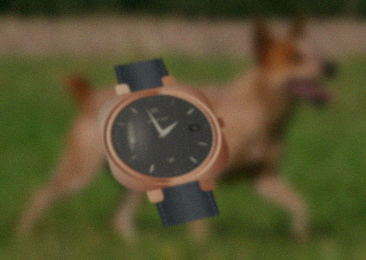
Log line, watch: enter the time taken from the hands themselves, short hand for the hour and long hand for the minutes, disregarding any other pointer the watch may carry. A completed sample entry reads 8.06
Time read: 1.58
